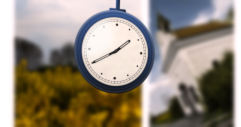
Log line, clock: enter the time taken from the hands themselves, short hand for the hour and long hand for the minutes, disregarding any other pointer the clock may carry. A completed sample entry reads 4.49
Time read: 1.40
